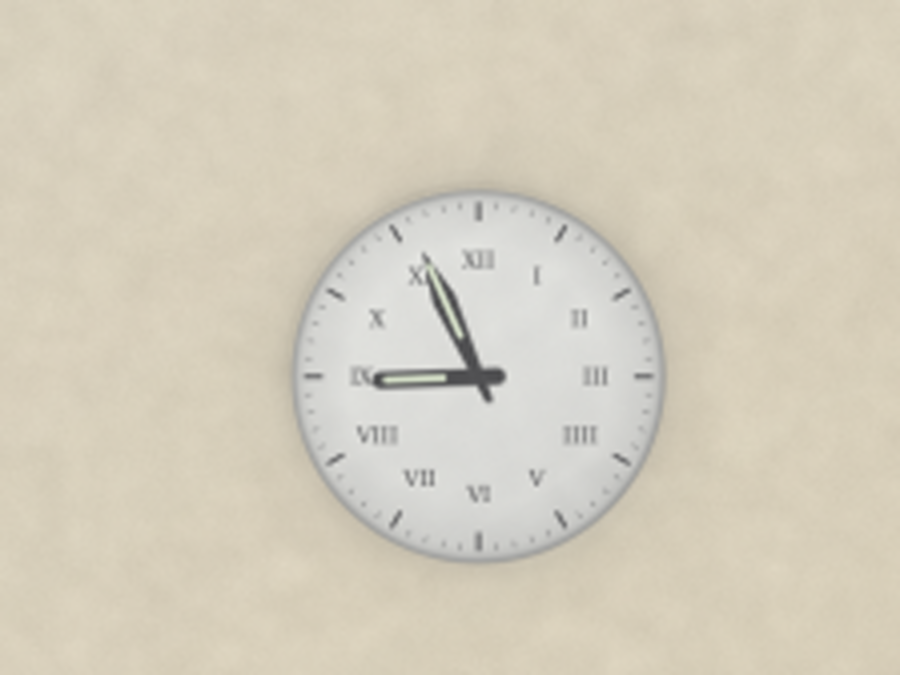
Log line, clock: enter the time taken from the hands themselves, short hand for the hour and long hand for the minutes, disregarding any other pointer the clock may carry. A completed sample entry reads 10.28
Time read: 8.56
